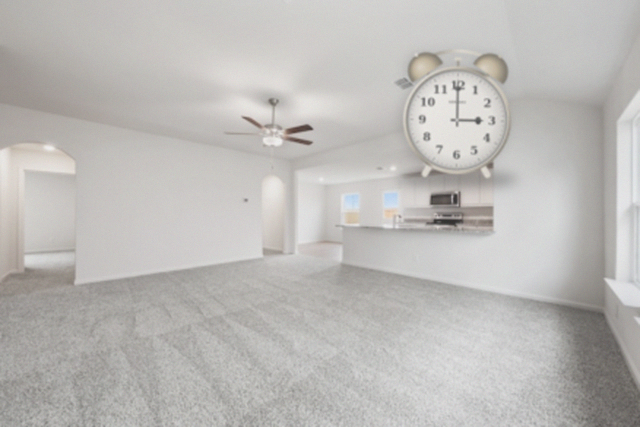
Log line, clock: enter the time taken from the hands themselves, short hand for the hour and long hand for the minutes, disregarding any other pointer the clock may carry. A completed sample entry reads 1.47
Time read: 3.00
